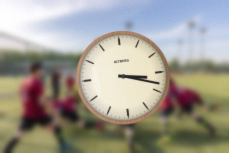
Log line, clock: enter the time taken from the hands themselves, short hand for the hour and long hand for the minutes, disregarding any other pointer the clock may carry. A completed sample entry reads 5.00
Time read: 3.18
